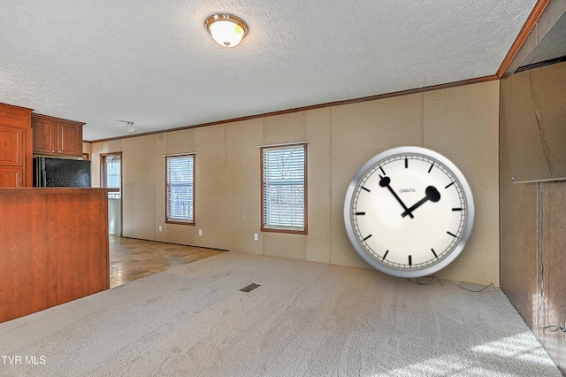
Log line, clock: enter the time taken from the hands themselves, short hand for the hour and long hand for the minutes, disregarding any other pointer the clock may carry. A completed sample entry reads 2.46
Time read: 1.54
